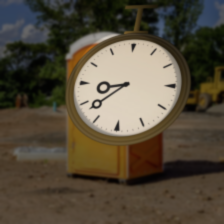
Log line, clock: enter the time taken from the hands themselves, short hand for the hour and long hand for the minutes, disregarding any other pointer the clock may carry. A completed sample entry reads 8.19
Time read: 8.38
